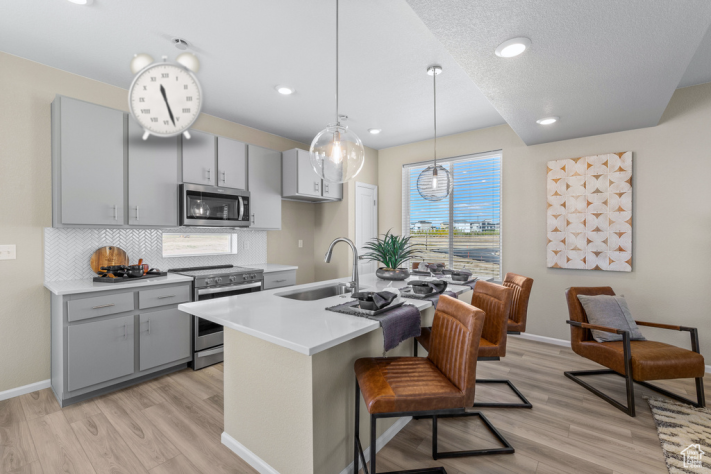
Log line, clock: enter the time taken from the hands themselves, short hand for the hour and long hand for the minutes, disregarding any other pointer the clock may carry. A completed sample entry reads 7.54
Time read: 11.27
